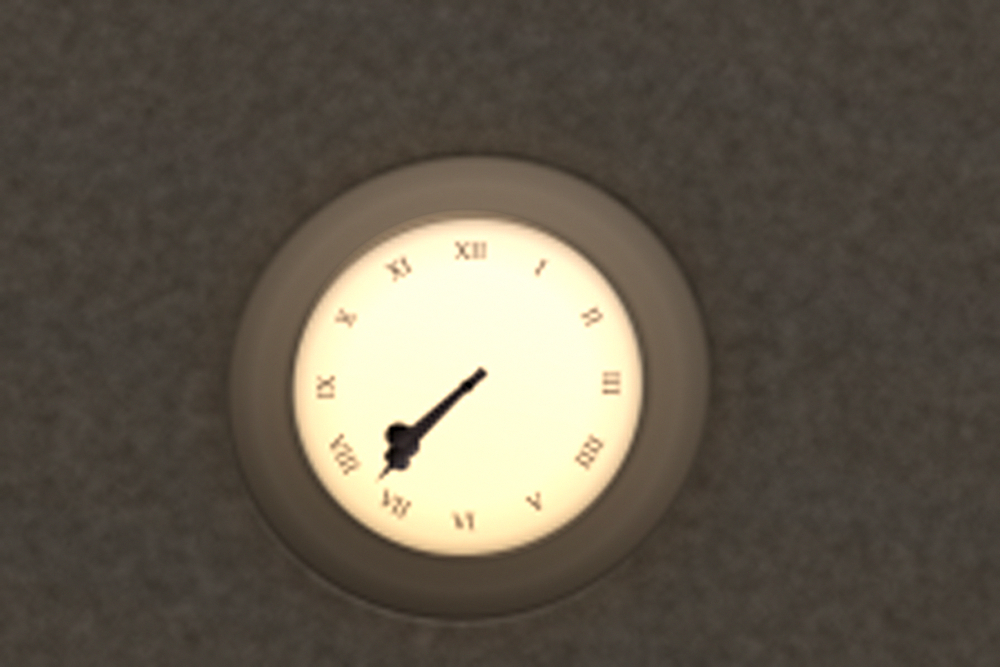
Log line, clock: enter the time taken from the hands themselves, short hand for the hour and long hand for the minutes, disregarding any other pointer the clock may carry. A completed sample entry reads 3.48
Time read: 7.37
